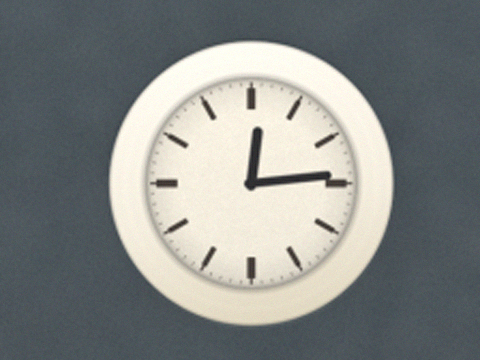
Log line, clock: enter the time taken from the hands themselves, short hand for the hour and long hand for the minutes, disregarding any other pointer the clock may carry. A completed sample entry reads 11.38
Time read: 12.14
